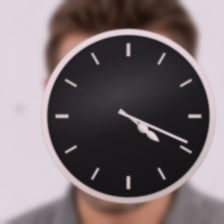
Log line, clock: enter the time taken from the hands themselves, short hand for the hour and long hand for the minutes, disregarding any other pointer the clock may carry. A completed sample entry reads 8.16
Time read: 4.19
